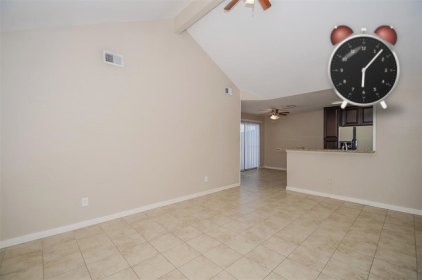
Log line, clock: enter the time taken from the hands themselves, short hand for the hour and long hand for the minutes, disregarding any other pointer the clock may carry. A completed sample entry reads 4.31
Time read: 6.07
